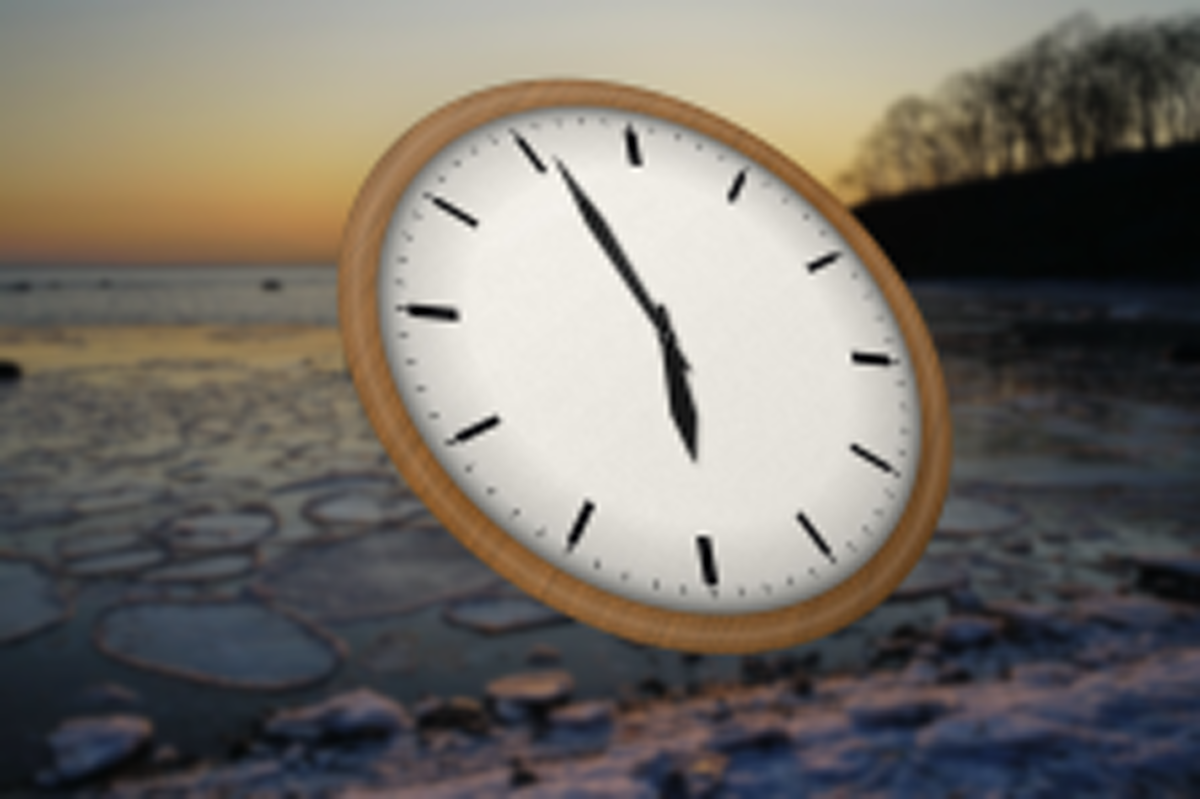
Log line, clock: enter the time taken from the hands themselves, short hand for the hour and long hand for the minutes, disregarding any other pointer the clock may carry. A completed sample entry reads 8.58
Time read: 5.56
